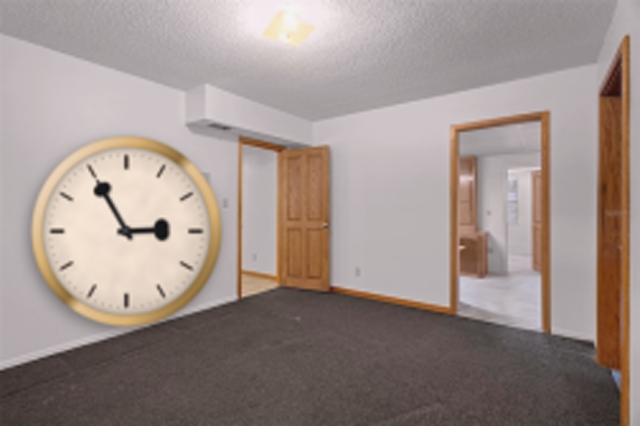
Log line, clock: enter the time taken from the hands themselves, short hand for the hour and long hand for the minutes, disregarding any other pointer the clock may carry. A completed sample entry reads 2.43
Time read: 2.55
